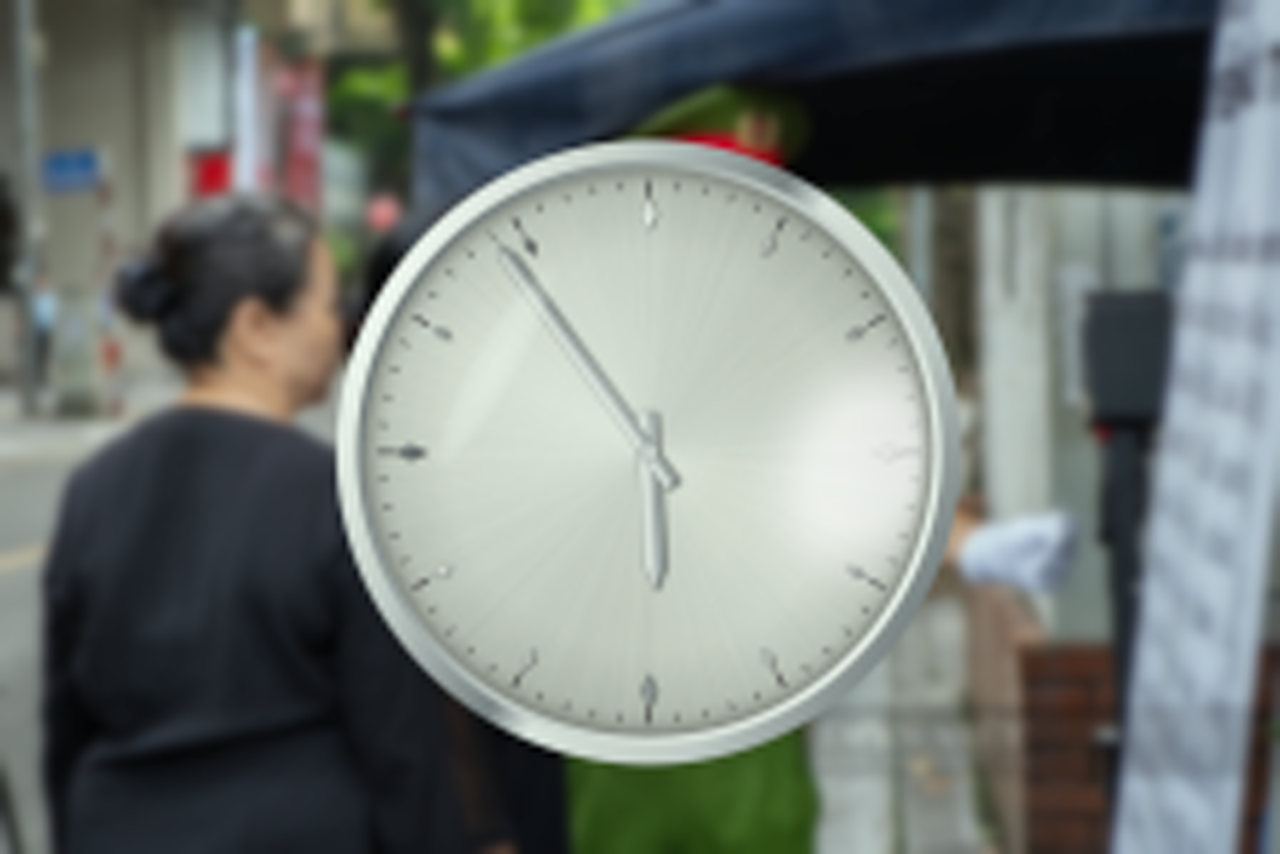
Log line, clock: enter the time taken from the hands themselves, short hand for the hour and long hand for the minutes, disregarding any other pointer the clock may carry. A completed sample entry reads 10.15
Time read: 5.54
